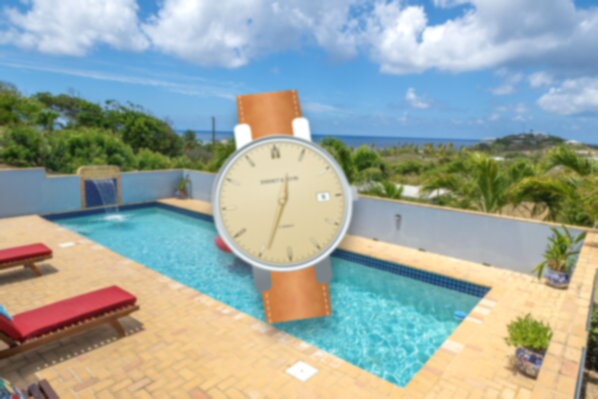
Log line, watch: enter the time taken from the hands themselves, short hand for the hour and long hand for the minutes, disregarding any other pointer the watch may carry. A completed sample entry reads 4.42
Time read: 12.34
